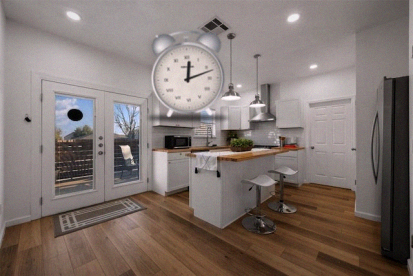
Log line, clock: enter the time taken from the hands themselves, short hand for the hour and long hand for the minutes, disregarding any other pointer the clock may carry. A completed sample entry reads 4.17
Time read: 12.12
